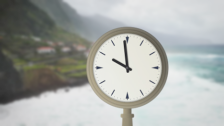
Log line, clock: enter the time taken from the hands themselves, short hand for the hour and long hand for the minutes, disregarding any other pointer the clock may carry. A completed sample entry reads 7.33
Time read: 9.59
